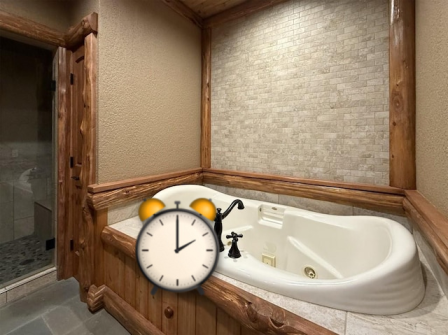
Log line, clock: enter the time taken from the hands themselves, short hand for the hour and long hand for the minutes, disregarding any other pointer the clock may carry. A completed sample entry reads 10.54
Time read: 2.00
